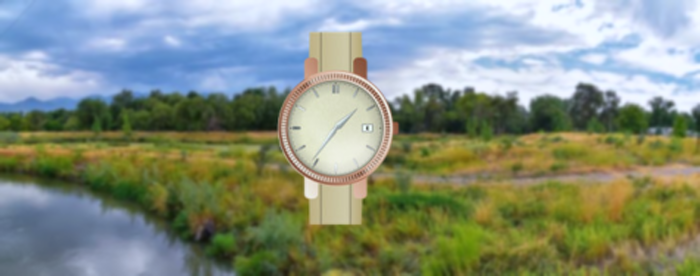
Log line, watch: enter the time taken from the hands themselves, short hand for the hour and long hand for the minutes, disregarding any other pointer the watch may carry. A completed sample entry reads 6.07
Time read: 1.36
